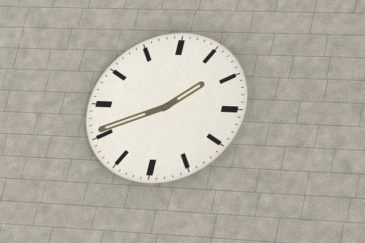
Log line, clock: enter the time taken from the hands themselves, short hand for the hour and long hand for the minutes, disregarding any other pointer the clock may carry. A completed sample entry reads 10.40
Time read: 1.41
